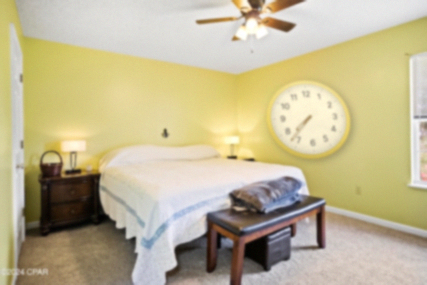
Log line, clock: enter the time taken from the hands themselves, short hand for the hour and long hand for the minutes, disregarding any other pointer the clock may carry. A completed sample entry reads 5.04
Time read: 7.37
